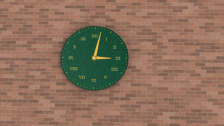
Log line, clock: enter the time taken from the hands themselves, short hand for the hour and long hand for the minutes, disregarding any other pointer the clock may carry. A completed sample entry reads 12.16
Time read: 3.02
